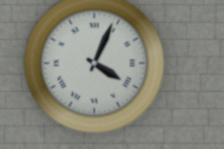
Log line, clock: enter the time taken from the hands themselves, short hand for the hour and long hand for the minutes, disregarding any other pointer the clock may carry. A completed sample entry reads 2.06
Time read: 4.04
